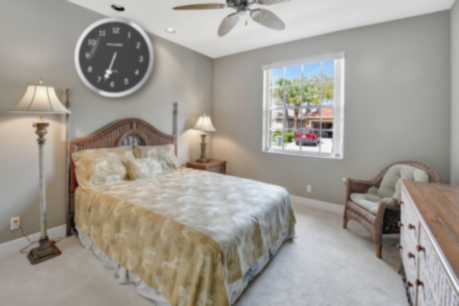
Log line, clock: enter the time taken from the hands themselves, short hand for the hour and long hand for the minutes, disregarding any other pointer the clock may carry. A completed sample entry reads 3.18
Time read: 6.33
